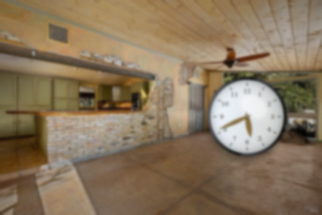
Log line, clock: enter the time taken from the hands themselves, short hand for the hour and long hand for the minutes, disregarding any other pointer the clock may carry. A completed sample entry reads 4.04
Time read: 5.41
